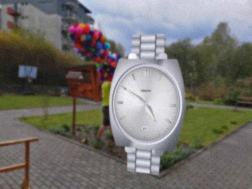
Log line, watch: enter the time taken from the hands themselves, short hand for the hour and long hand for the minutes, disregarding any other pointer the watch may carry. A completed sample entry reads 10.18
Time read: 4.50
